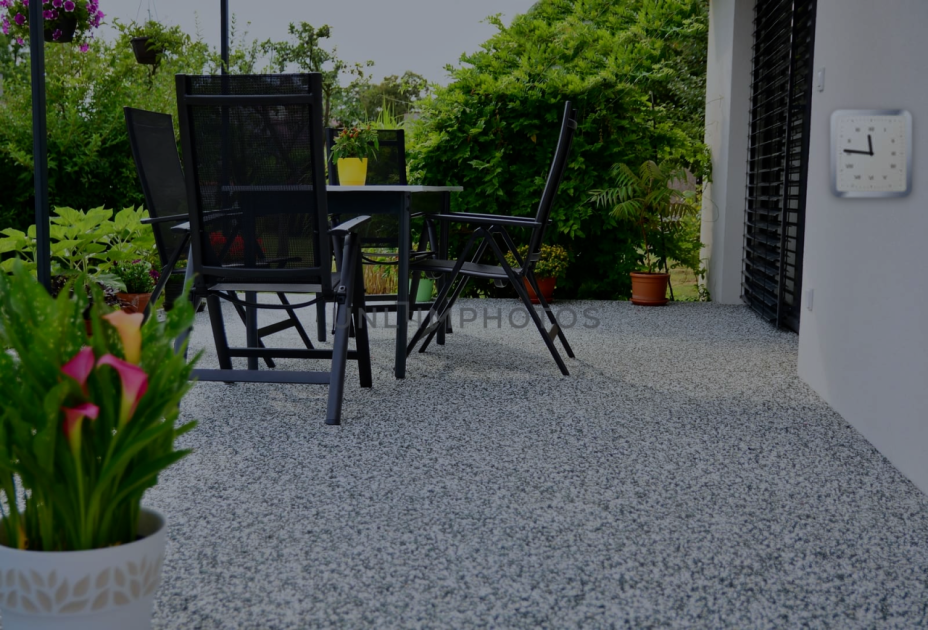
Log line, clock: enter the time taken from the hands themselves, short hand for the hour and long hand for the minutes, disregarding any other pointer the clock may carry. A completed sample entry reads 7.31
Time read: 11.46
